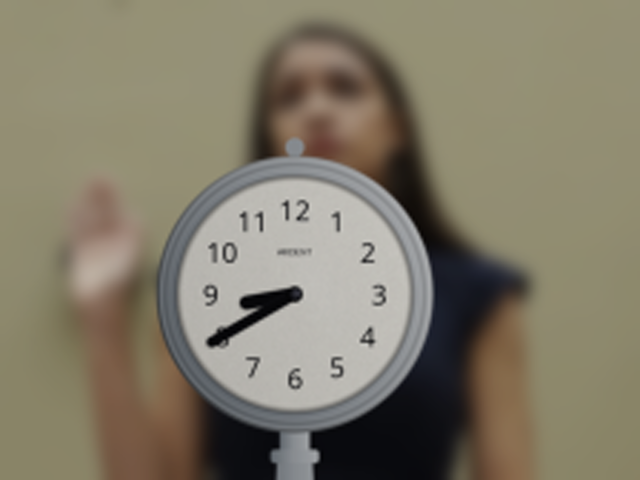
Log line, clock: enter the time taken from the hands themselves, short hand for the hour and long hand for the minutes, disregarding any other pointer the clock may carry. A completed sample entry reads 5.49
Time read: 8.40
